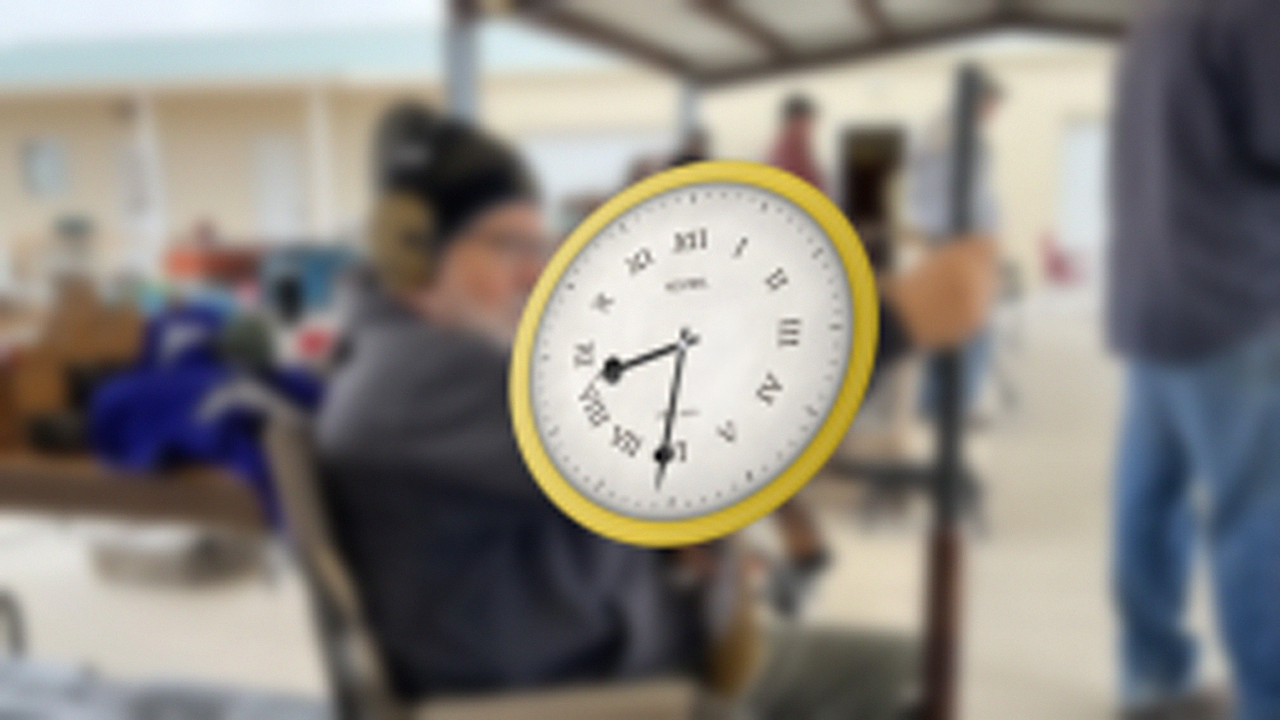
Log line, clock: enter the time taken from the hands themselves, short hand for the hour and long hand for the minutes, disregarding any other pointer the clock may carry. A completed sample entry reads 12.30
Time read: 8.31
